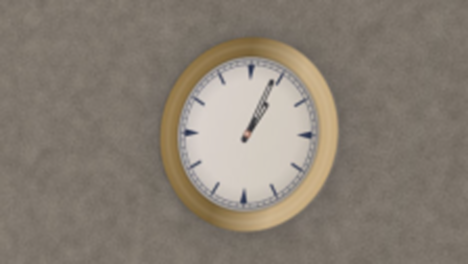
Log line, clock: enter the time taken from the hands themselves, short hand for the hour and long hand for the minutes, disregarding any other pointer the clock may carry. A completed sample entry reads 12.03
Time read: 1.04
